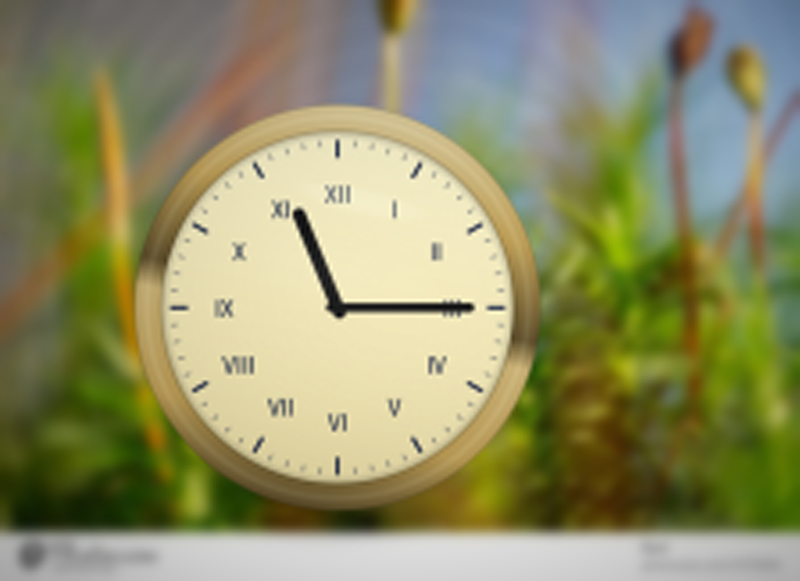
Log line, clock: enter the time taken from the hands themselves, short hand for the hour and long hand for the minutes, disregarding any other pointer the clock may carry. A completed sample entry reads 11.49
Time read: 11.15
